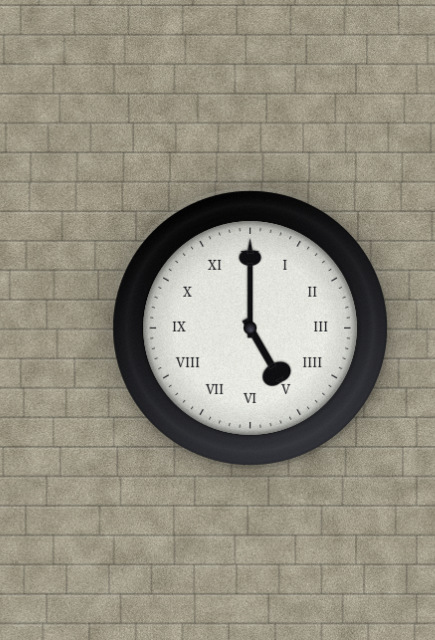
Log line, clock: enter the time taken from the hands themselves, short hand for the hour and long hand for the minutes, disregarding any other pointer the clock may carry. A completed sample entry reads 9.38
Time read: 5.00
